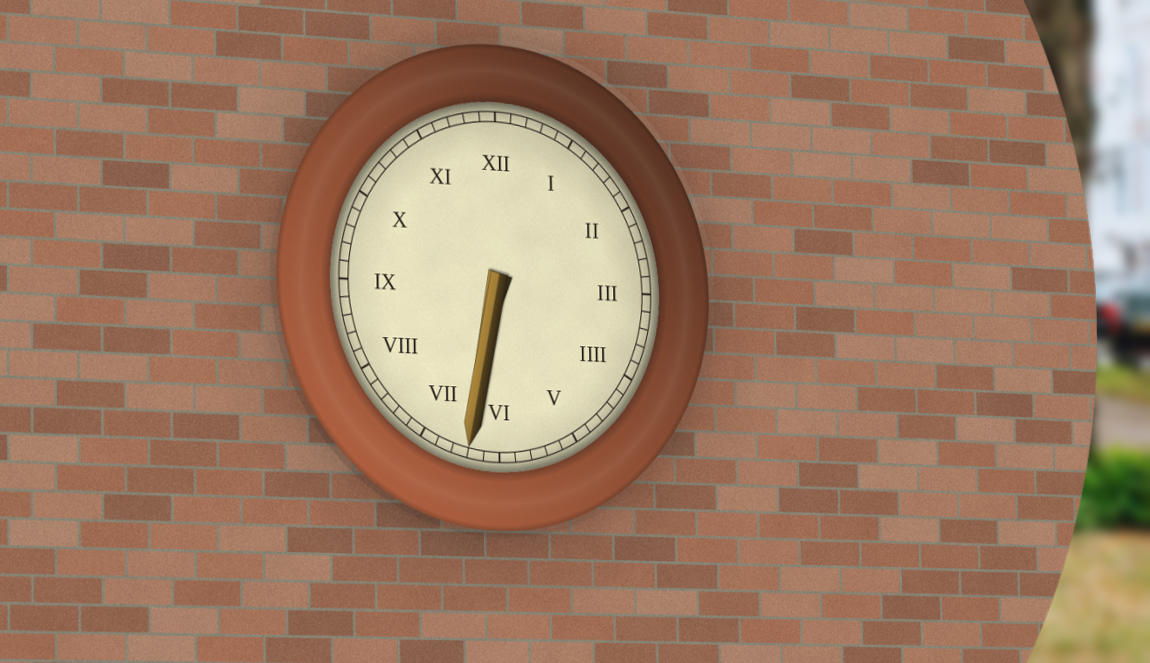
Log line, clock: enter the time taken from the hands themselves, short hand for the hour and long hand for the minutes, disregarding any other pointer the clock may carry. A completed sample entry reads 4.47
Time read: 6.32
